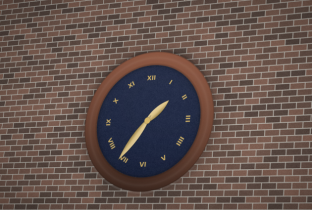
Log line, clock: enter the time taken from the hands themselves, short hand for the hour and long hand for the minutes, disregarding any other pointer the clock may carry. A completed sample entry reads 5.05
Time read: 1.36
